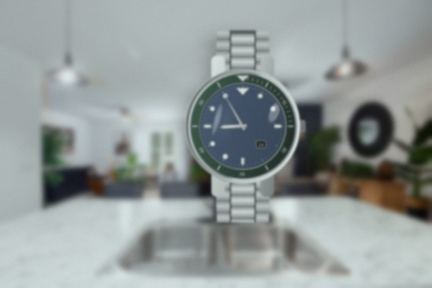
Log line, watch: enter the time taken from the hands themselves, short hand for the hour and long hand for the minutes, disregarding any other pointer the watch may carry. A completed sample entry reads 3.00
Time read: 8.55
